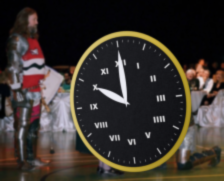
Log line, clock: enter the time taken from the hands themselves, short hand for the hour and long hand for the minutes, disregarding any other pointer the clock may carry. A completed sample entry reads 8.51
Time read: 10.00
